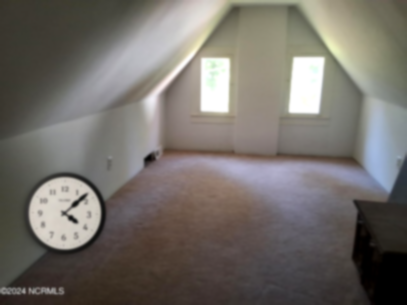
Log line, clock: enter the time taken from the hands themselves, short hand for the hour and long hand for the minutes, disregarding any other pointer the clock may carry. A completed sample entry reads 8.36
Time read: 4.08
